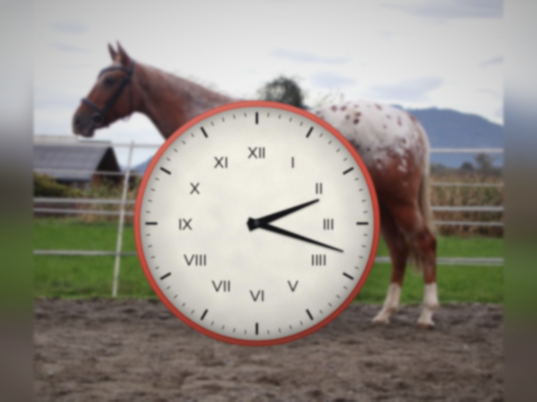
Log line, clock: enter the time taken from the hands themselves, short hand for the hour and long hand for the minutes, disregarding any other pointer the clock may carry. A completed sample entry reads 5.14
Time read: 2.18
